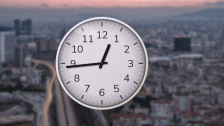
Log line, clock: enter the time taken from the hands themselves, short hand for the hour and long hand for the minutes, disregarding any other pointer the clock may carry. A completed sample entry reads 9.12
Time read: 12.44
